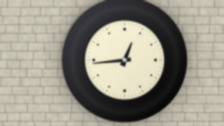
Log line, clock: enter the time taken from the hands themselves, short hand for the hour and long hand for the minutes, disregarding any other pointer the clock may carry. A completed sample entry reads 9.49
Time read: 12.44
